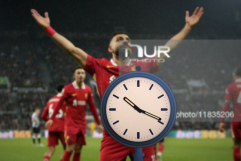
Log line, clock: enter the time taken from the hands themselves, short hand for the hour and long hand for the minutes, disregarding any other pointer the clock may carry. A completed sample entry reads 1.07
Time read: 10.19
